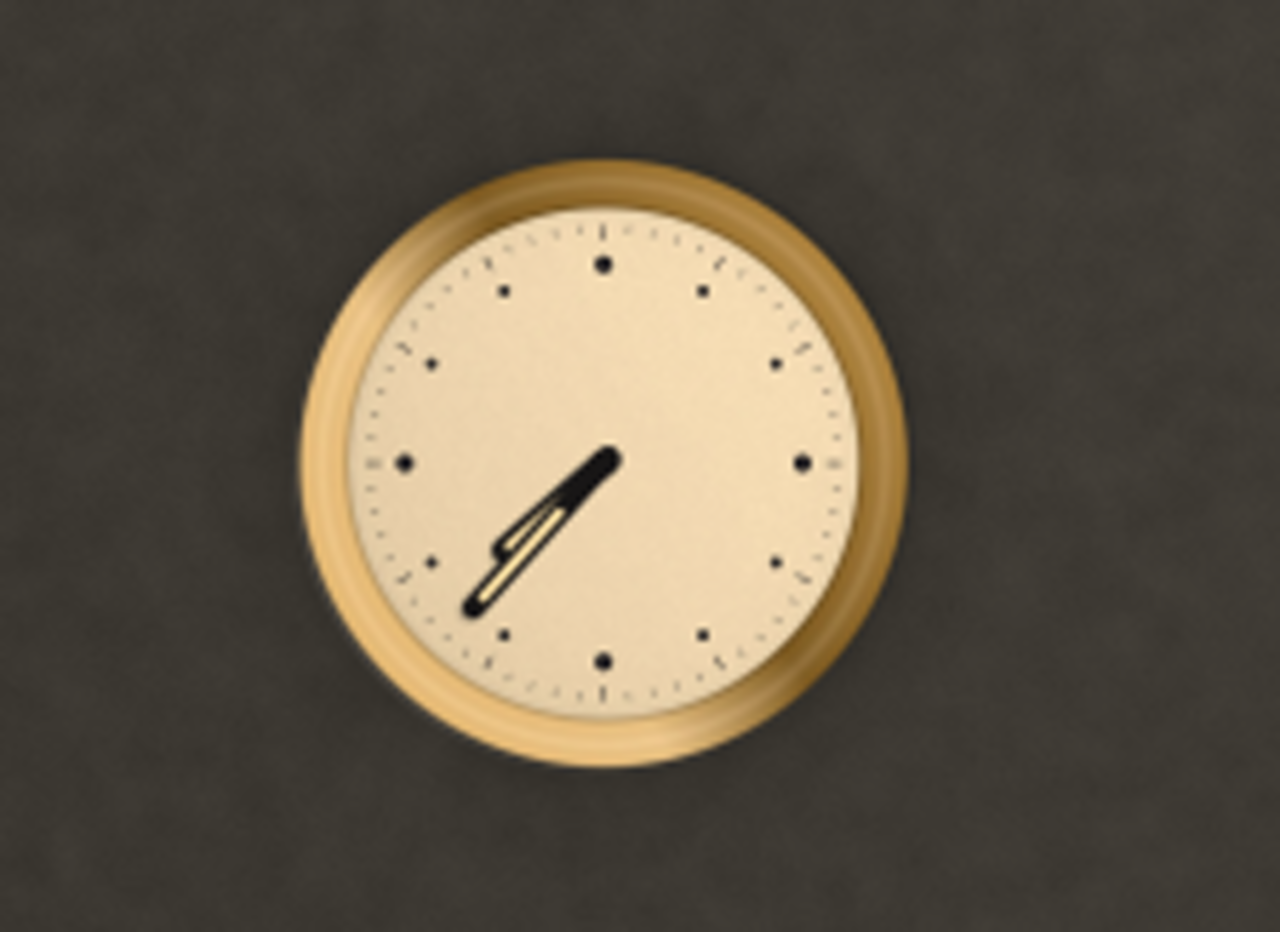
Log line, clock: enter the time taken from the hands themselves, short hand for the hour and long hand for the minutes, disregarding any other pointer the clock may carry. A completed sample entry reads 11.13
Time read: 7.37
